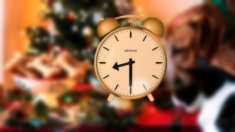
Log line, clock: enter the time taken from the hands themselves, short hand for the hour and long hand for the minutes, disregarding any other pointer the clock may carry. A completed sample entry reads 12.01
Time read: 8.30
